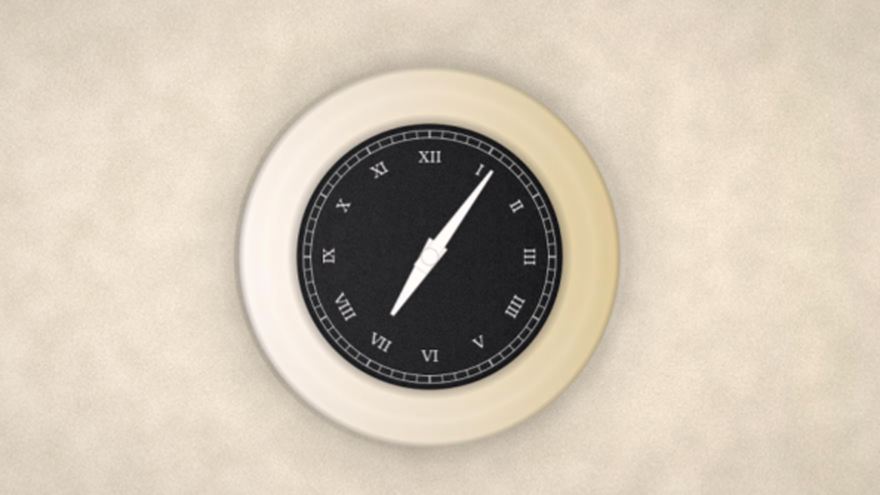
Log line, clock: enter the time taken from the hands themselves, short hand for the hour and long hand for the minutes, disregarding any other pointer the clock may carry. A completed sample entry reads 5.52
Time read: 7.06
